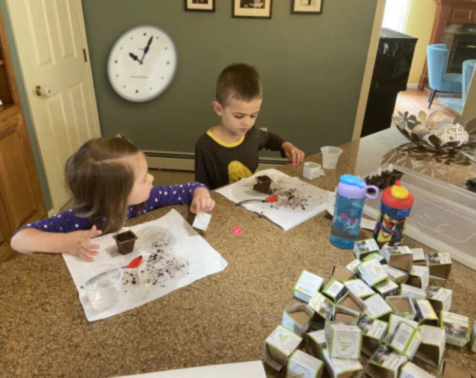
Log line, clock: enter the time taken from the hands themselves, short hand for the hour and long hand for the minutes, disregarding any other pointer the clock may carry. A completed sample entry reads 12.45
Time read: 10.03
